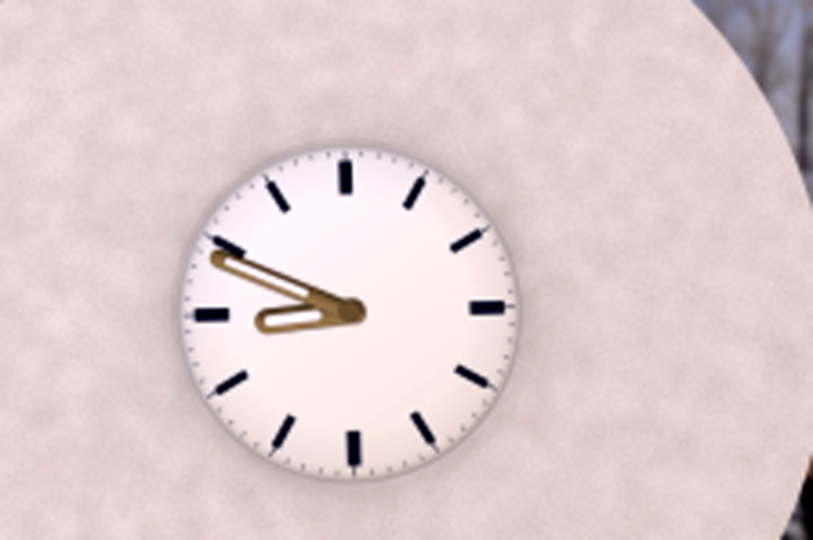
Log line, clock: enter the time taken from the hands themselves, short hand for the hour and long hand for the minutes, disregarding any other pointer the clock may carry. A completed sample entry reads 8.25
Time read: 8.49
